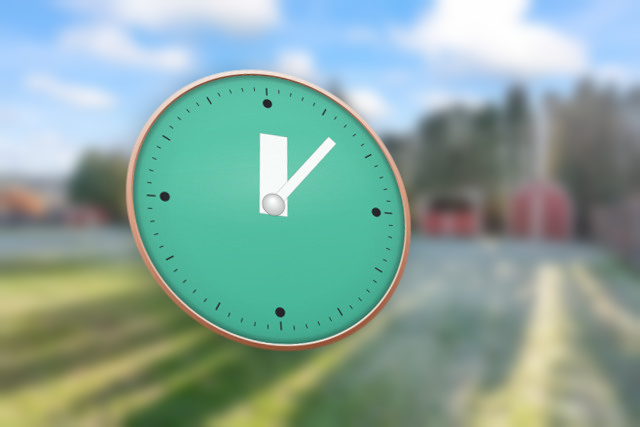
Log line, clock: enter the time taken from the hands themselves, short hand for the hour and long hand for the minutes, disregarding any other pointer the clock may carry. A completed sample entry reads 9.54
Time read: 12.07
